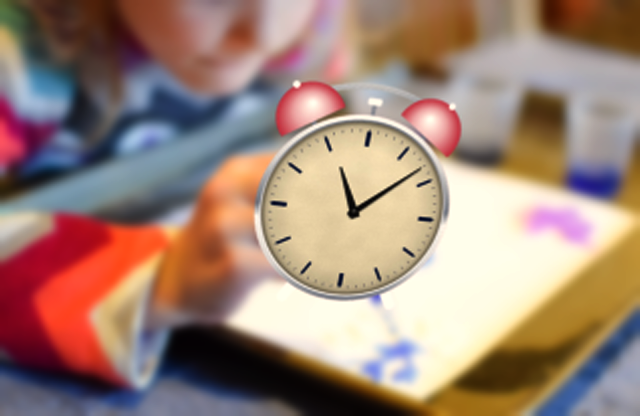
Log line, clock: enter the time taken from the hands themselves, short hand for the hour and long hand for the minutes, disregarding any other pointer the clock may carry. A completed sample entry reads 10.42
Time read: 11.08
